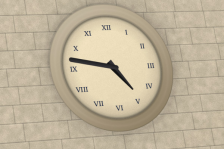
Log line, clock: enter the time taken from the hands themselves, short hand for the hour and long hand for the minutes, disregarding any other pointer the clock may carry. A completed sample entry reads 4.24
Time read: 4.47
